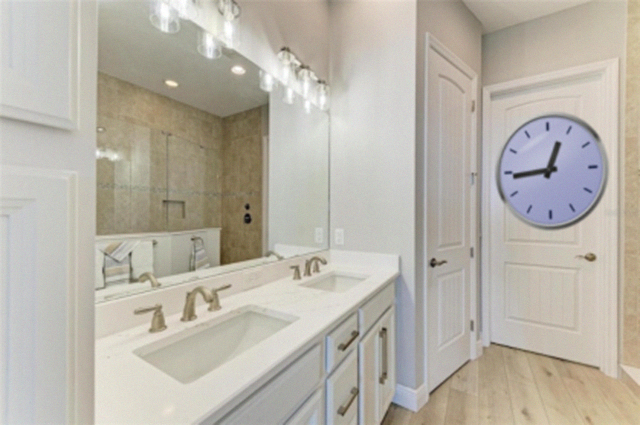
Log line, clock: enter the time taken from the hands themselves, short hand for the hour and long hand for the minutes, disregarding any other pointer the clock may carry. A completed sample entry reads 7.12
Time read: 12.44
